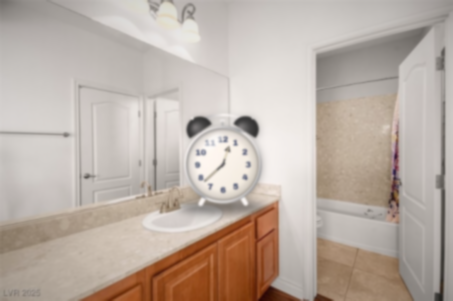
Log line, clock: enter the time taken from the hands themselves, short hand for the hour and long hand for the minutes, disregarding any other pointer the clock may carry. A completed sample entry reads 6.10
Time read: 12.38
